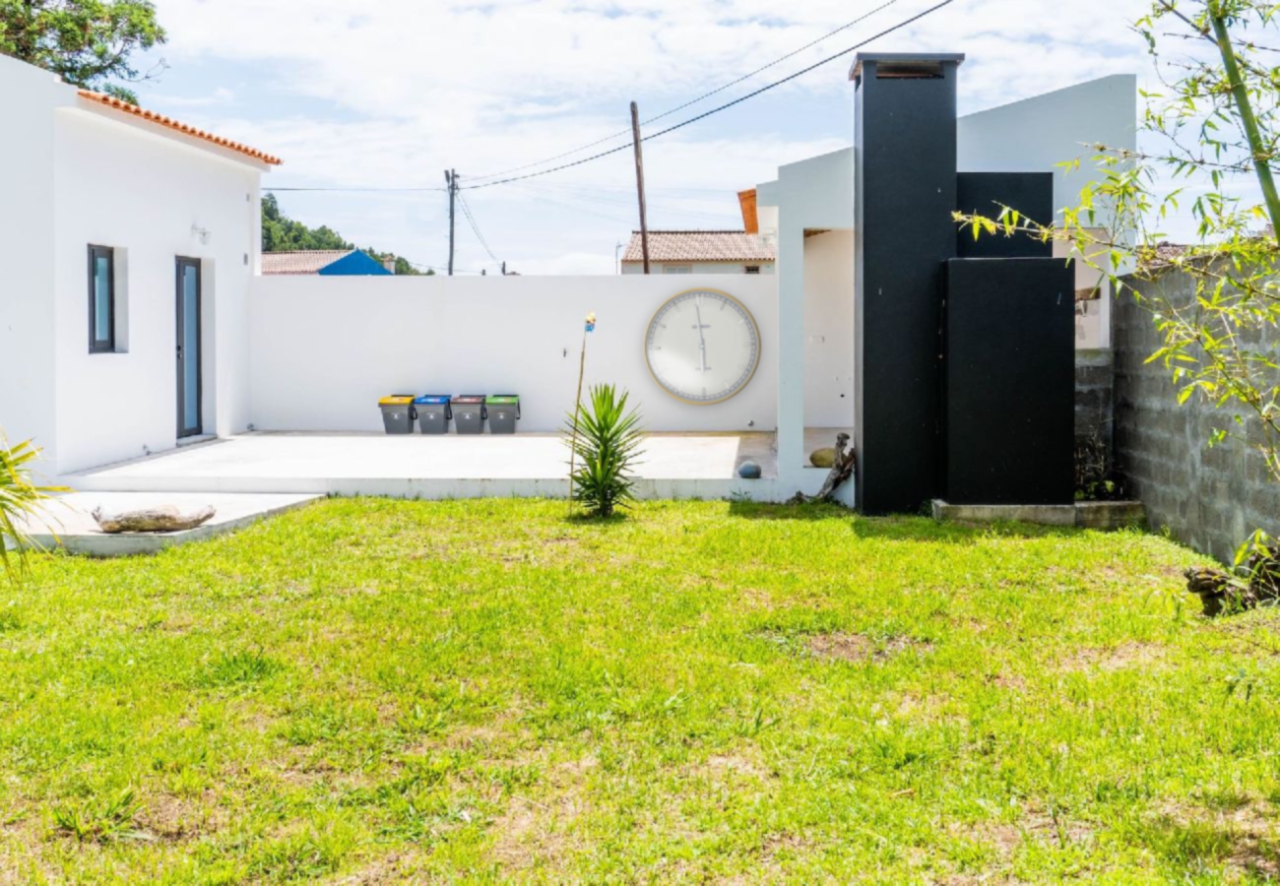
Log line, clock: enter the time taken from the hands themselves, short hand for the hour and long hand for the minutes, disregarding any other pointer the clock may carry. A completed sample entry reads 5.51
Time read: 5.59
